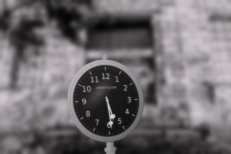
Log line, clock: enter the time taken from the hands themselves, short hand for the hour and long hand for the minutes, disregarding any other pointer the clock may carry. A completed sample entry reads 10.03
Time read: 5.29
